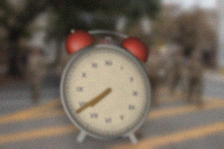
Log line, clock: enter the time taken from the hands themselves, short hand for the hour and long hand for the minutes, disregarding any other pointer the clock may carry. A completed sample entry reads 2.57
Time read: 7.39
